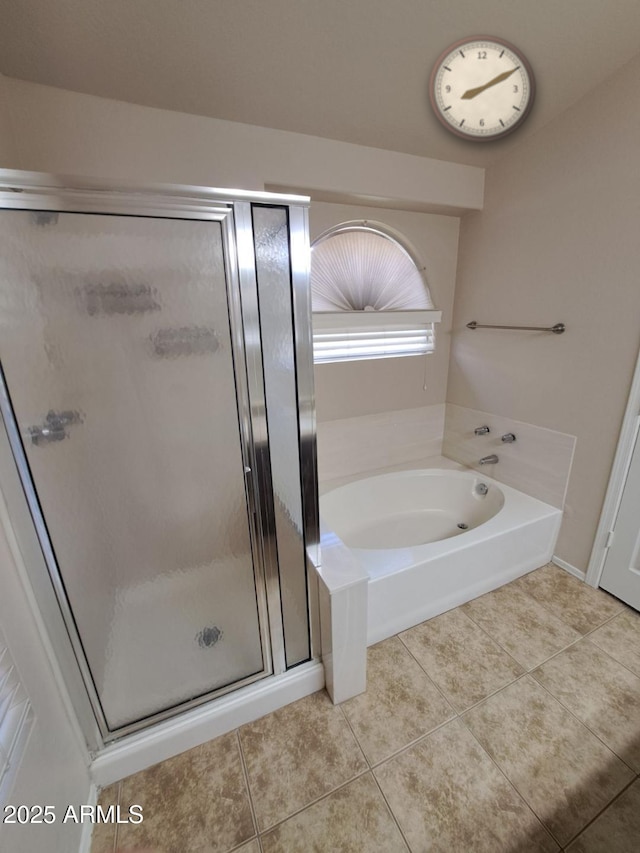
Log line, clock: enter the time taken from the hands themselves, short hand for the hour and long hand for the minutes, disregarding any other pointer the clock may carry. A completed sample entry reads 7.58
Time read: 8.10
